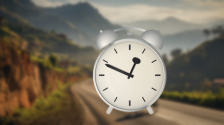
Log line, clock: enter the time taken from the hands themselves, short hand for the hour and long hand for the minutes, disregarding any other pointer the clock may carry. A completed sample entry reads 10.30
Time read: 12.49
